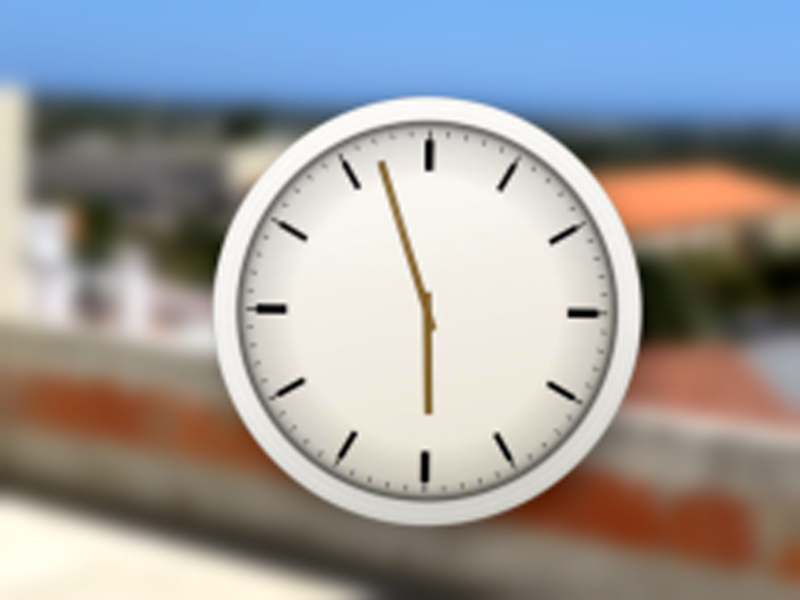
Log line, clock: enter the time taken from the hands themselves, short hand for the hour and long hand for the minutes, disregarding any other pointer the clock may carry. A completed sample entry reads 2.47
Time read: 5.57
